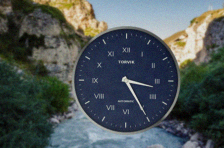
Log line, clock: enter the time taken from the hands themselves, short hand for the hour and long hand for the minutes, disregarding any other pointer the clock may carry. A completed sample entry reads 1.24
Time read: 3.25
